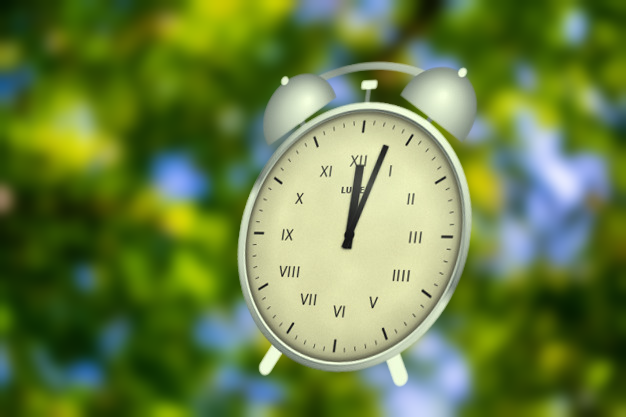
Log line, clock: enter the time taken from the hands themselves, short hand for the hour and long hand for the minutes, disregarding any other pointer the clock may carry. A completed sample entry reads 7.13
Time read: 12.03
